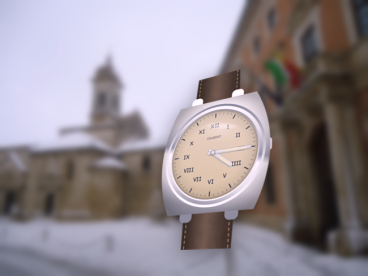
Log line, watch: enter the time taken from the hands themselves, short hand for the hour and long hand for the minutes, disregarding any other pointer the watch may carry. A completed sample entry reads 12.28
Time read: 4.15
